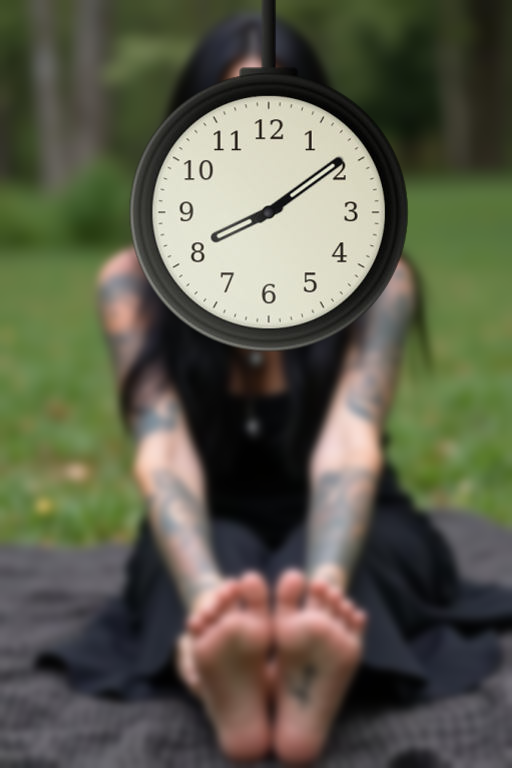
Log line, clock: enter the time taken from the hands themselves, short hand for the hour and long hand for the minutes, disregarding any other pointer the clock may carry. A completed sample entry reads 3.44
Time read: 8.09
